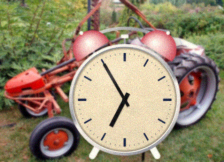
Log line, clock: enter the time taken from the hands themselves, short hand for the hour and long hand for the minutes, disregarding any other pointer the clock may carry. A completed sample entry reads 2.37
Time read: 6.55
